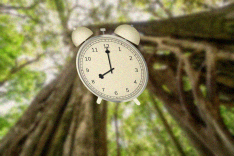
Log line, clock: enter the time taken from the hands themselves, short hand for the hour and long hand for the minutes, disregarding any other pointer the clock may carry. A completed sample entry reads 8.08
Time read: 8.00
